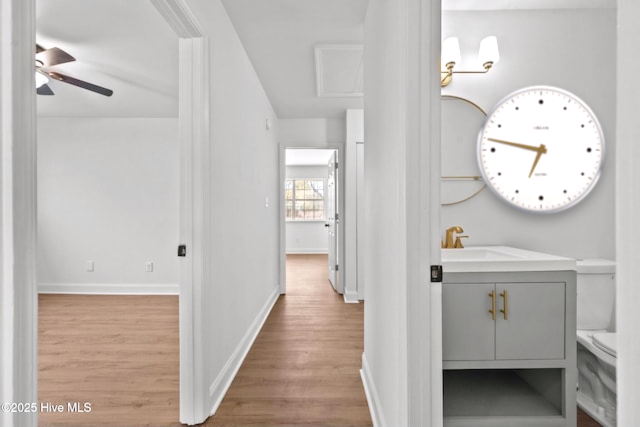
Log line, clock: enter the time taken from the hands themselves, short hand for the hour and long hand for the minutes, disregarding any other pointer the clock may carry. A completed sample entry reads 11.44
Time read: 6.47
